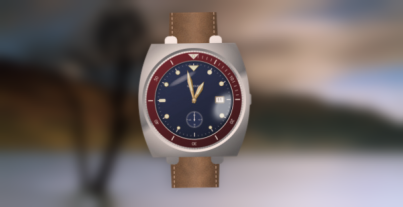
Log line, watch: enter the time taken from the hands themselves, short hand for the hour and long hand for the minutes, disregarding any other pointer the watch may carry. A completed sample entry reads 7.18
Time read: 12.58
